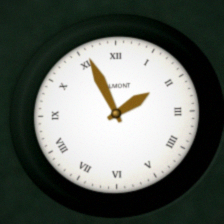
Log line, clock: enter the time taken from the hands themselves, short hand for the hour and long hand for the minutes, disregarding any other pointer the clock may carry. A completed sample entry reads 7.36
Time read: 1.56
